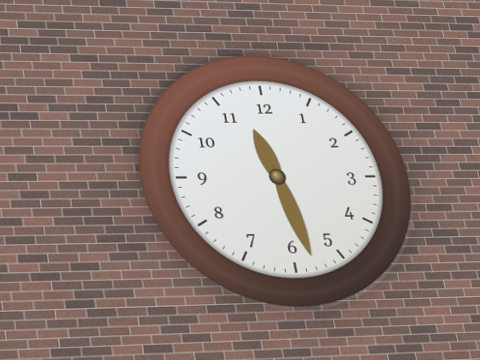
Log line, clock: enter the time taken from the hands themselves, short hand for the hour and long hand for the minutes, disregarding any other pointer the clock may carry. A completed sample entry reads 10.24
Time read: 11.28
